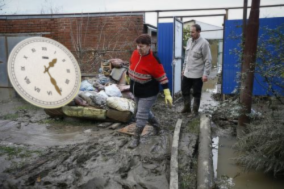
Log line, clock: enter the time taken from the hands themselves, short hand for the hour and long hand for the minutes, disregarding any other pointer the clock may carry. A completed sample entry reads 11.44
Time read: 1.26
